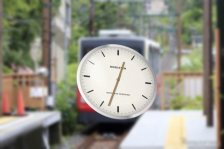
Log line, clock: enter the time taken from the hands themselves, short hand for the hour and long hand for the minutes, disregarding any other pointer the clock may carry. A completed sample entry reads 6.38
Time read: 12.33
